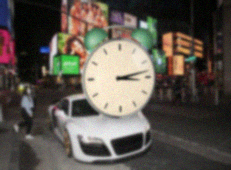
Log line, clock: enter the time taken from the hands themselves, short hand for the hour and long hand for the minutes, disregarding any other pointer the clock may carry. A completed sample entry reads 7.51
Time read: 3.13
